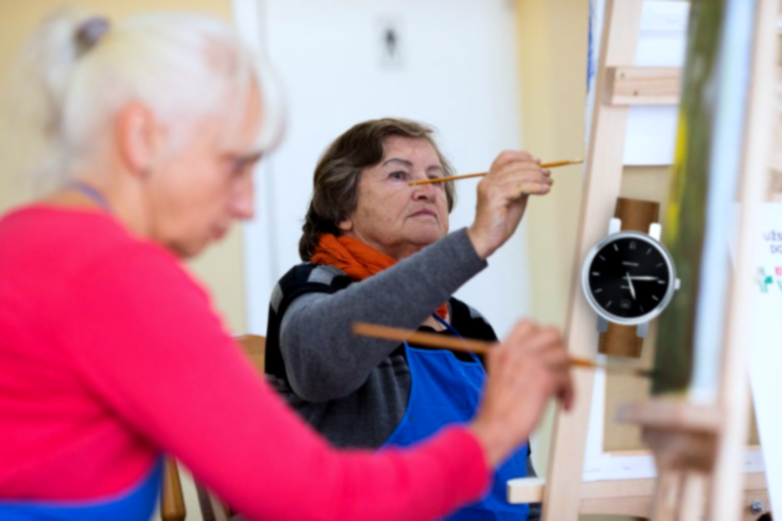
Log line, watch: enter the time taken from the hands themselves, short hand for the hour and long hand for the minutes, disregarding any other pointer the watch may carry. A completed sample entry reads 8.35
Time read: 5.14
